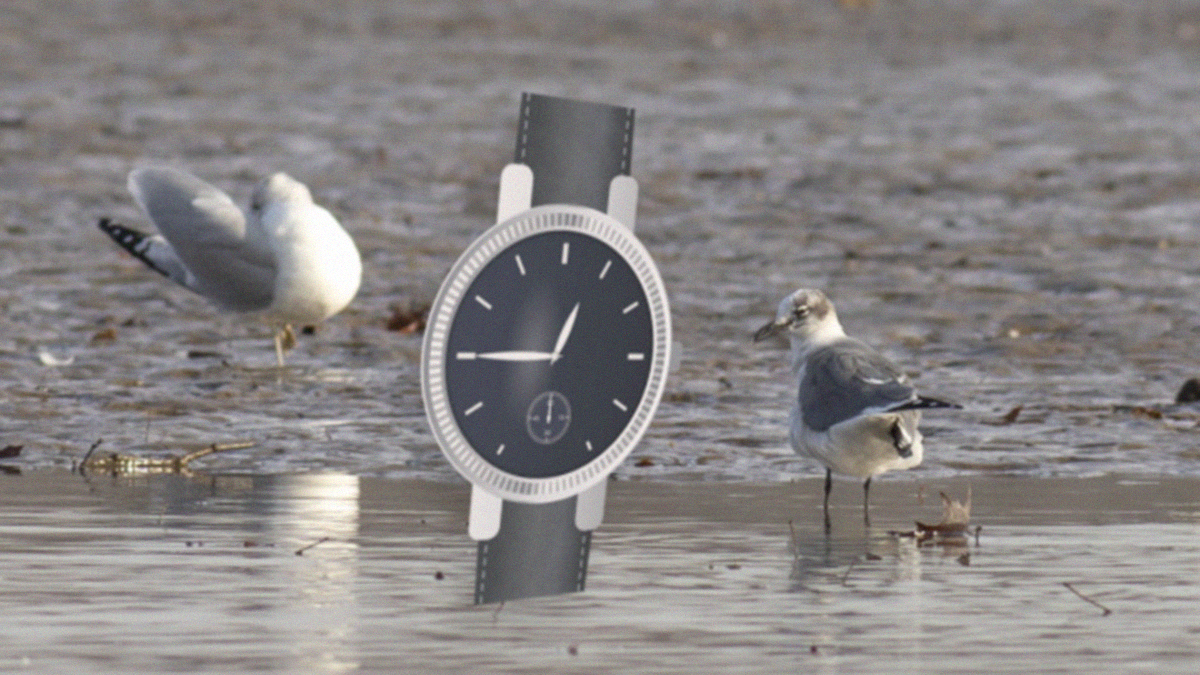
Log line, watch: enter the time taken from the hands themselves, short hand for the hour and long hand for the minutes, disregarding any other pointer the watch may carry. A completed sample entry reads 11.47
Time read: 12.45
